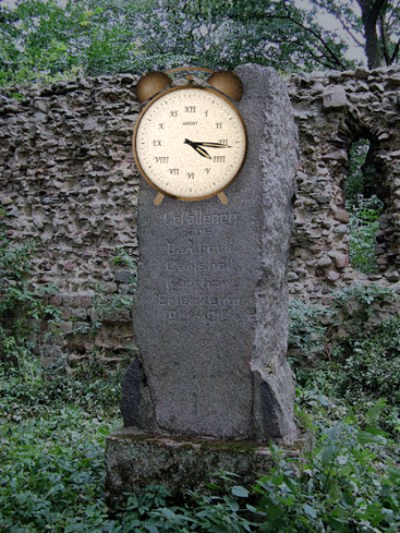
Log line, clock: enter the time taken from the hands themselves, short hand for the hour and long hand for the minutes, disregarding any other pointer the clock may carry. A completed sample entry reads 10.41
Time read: 4.16
